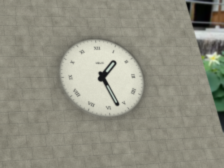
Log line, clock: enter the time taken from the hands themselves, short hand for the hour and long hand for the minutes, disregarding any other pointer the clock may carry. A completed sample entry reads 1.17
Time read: 1.27
